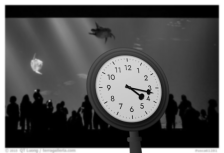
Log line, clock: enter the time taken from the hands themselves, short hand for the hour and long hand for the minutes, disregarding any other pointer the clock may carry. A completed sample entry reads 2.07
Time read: 4.17
